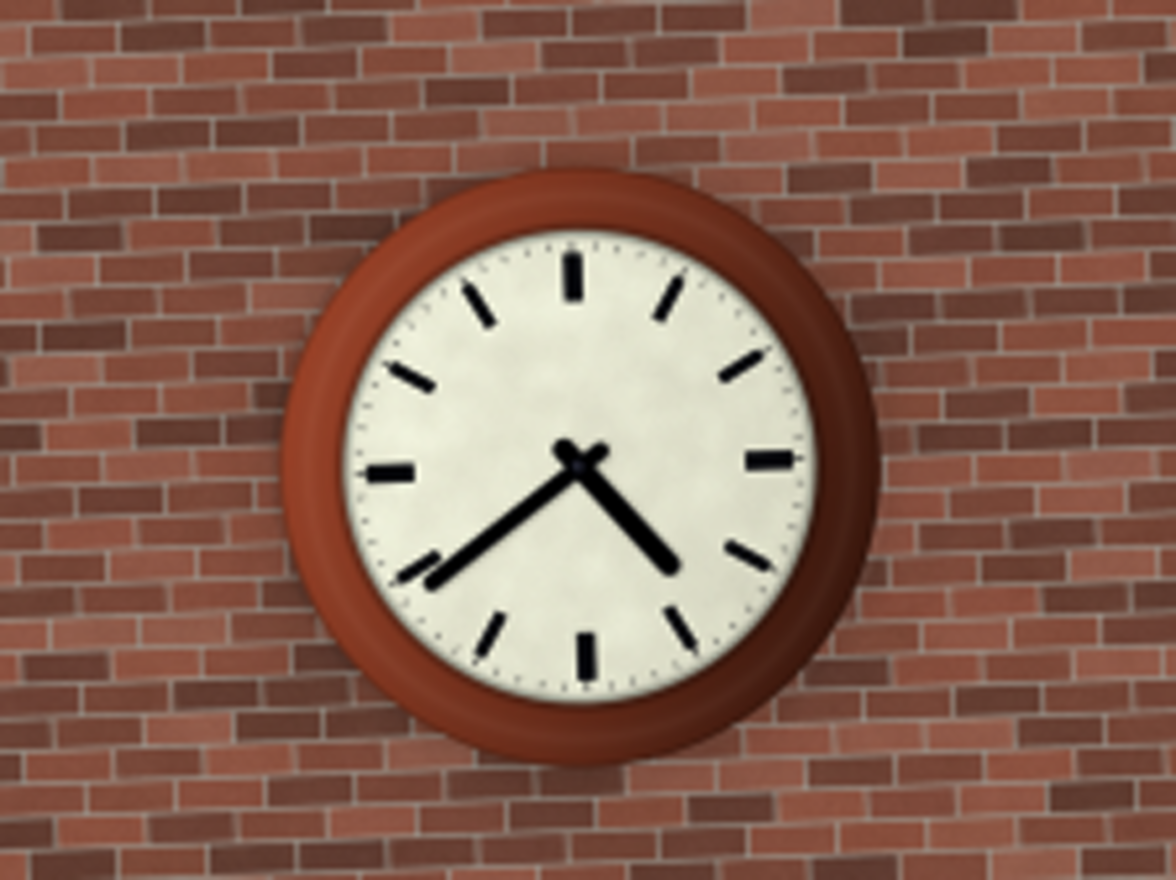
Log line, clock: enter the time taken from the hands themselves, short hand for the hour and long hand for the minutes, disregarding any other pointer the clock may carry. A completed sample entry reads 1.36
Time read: 4.39
